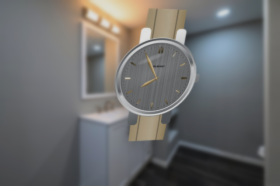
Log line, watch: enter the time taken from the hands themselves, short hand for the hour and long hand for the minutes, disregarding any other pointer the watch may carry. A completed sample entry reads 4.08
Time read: 7.55
